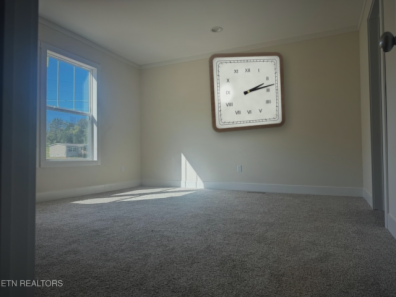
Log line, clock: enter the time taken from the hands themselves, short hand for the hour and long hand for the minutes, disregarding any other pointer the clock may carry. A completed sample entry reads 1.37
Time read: 2.13
